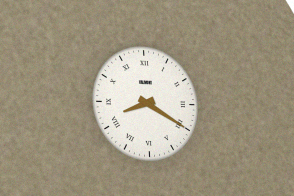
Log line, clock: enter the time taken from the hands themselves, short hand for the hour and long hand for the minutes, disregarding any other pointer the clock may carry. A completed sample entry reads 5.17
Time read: 8.20
